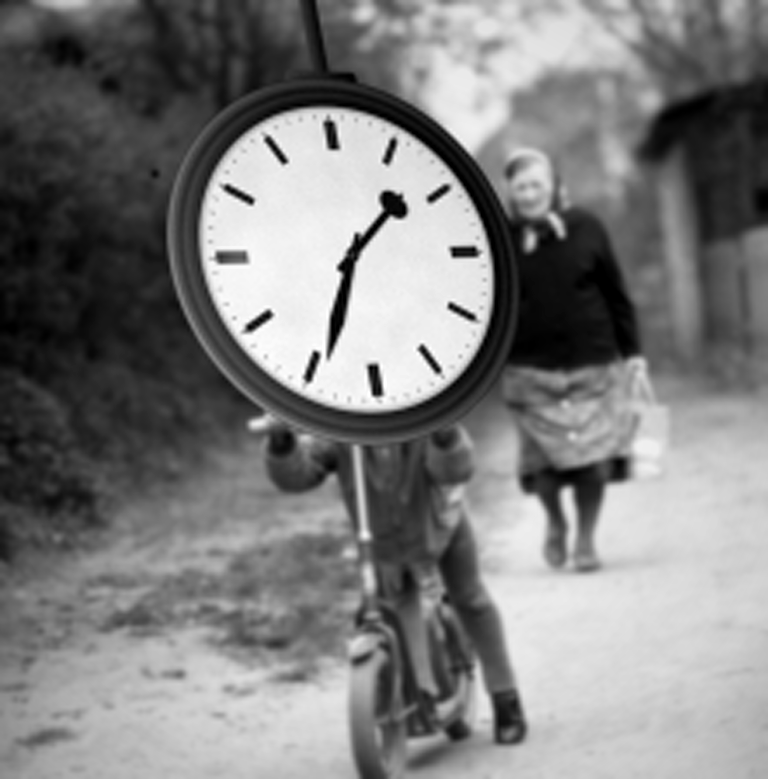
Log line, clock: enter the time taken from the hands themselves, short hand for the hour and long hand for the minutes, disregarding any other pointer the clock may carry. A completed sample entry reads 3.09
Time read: 1.34
